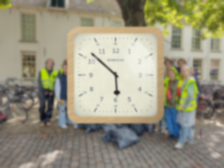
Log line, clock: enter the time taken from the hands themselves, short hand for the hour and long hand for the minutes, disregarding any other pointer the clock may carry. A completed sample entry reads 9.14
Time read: 5.52
